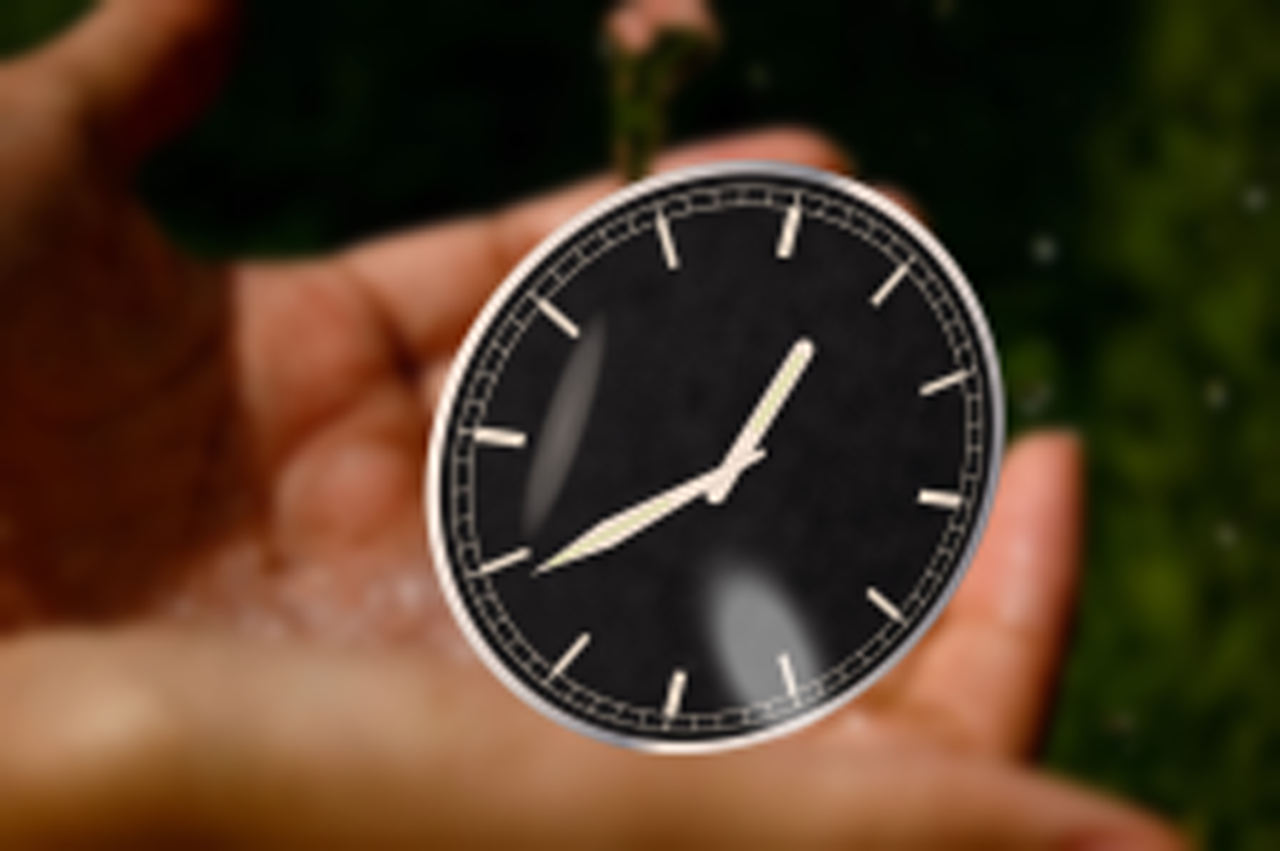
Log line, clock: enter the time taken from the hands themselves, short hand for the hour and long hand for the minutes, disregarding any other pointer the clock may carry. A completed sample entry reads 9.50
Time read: 12.39
